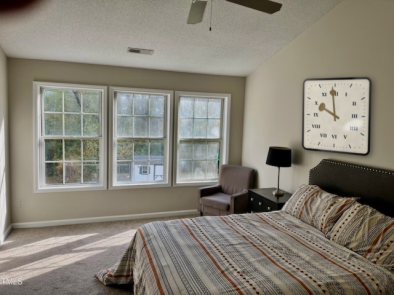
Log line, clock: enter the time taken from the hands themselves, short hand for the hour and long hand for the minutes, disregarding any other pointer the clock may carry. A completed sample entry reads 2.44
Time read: 9.59
